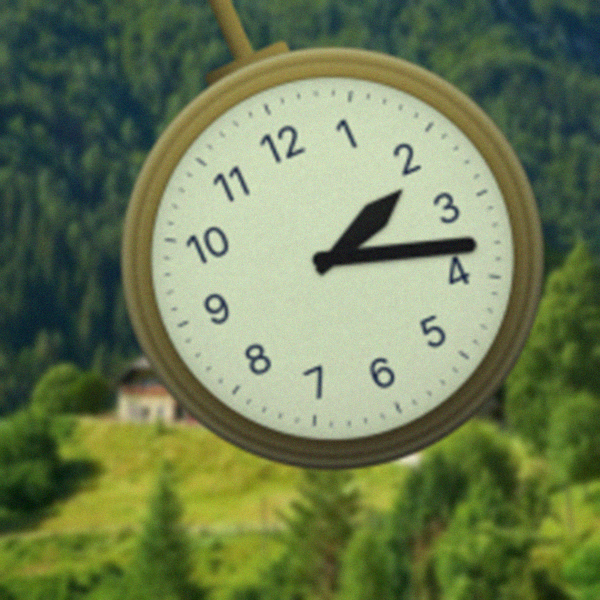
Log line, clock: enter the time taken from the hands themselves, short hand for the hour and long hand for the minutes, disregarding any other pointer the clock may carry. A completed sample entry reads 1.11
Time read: 2.18
